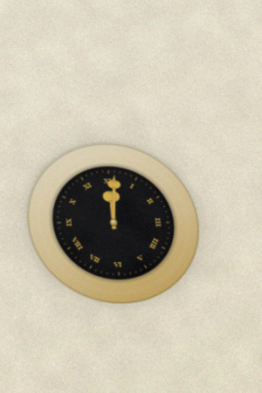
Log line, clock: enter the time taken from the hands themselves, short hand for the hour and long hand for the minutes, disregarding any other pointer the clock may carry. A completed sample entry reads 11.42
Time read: 12.01
